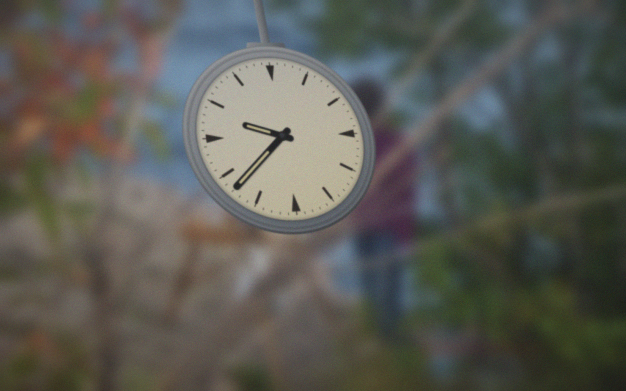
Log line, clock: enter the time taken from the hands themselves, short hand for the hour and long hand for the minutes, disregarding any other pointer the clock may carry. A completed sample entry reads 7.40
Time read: 9.38
